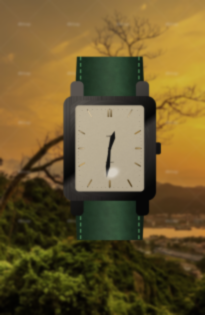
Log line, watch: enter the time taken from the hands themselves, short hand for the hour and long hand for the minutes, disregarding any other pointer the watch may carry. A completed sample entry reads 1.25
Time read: 12.31
